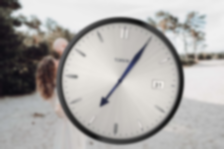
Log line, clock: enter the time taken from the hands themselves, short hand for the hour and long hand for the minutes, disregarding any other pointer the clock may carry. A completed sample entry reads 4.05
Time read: 7.05
